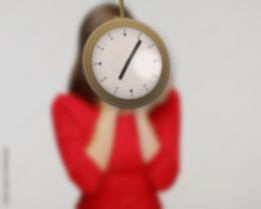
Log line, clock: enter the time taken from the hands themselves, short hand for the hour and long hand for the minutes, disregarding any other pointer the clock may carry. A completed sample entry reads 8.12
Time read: 7.06
